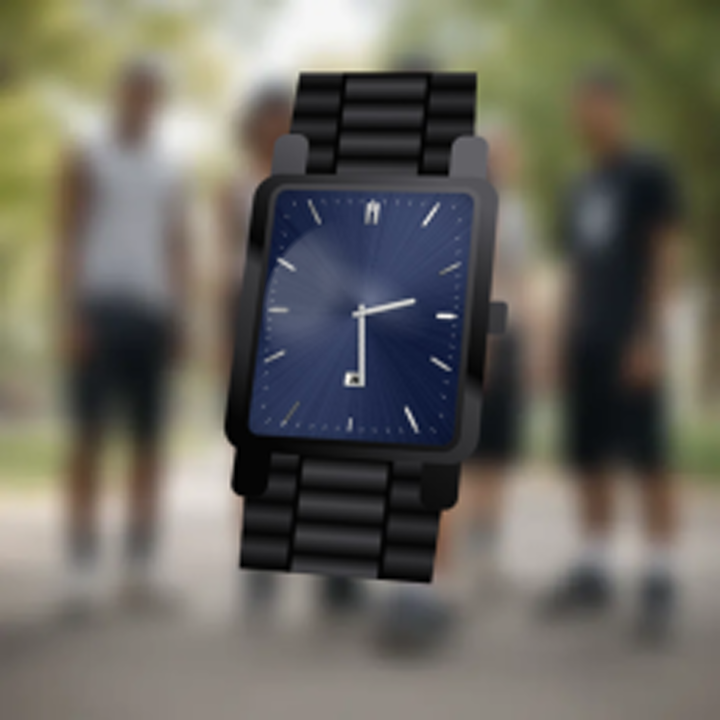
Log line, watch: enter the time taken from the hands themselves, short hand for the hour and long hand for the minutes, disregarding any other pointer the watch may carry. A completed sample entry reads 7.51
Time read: 2.29
